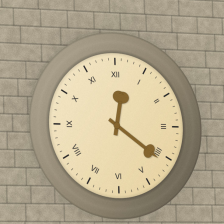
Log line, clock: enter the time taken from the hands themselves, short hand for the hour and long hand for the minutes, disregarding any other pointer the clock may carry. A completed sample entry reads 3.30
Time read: 12.21
